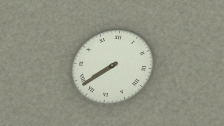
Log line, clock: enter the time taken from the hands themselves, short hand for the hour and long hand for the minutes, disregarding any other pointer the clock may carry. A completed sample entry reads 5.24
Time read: 7.38
